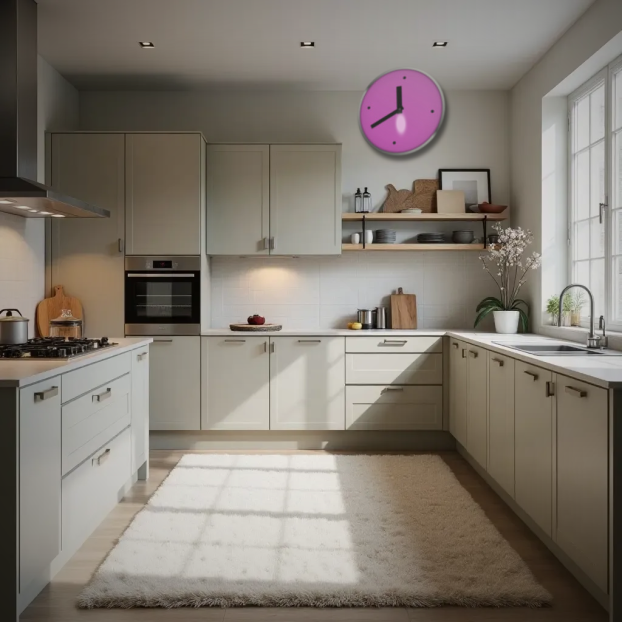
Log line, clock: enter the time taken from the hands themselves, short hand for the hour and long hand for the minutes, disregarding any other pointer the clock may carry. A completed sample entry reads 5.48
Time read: 11.39
